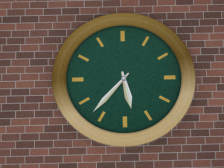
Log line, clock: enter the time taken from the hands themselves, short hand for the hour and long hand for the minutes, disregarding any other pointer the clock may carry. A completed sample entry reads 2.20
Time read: 5.37
